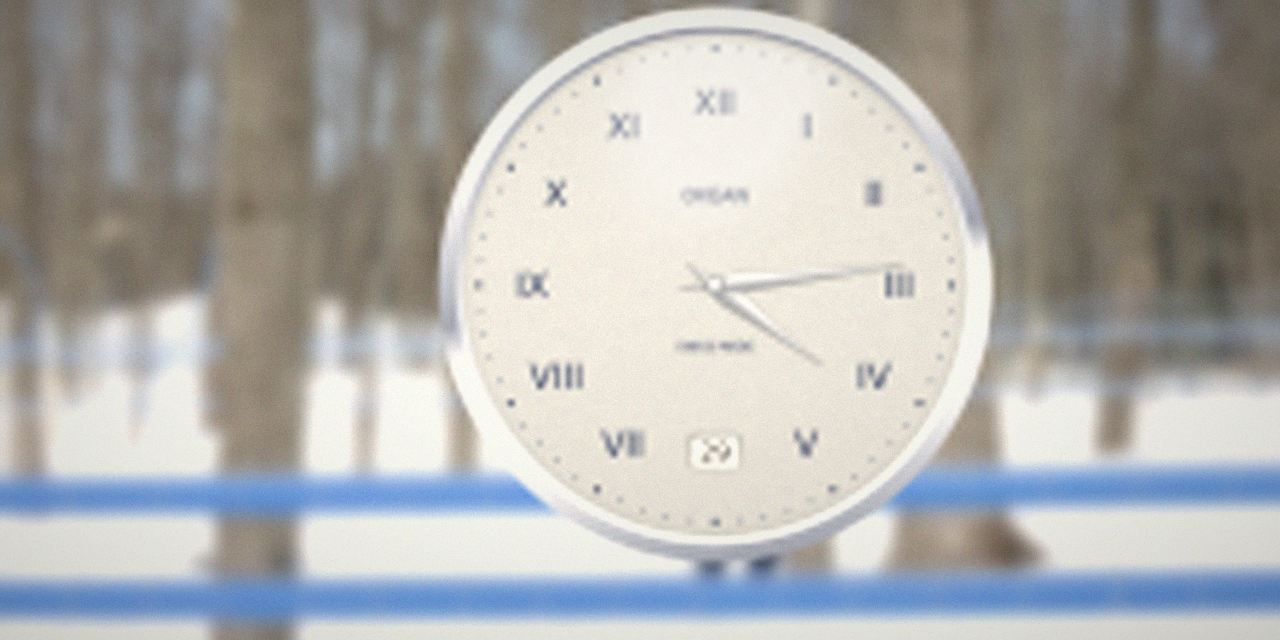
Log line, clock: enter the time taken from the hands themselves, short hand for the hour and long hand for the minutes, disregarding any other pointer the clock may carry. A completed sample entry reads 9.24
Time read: 4.14
